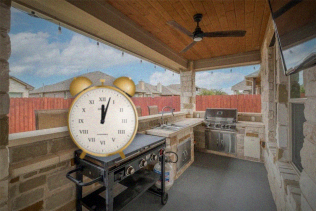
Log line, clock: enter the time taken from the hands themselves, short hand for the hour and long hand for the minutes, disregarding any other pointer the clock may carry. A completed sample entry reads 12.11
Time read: 12.03
